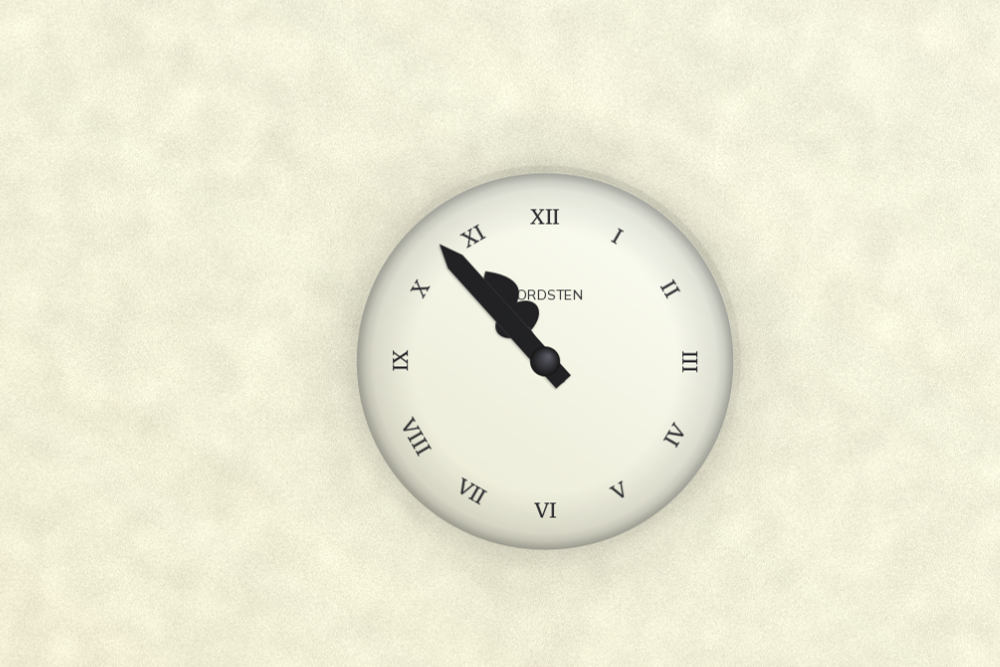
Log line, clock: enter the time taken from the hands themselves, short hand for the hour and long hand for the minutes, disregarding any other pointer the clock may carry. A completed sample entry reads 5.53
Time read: 10.53
